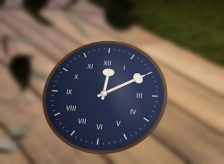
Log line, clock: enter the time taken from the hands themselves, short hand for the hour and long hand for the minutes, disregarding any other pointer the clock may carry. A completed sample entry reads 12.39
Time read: 12.10
